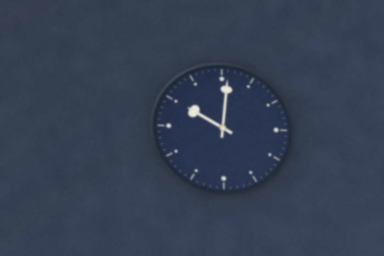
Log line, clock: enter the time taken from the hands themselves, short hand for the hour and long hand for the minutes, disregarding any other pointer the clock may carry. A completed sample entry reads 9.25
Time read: 10.01
